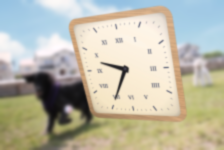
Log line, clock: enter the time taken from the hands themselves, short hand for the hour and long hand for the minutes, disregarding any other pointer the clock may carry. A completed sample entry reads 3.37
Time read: 9.35
